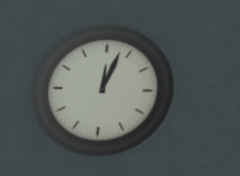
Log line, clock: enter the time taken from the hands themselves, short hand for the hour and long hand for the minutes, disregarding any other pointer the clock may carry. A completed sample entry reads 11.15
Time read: 12.03
